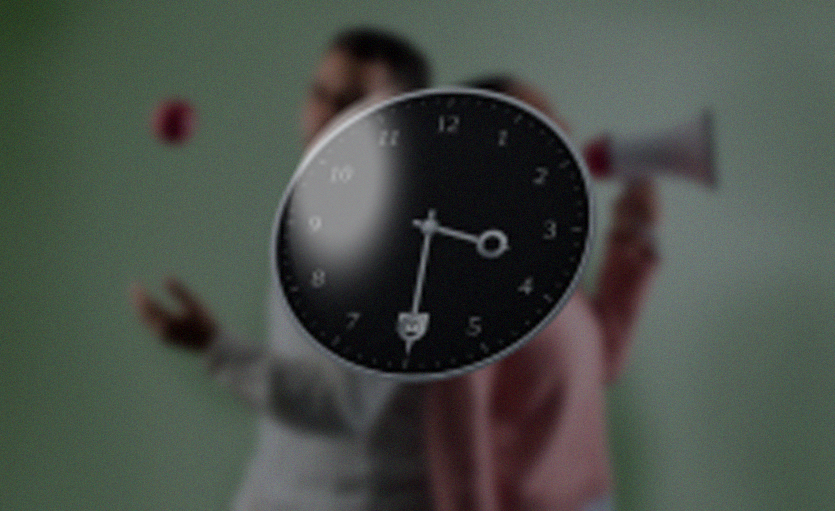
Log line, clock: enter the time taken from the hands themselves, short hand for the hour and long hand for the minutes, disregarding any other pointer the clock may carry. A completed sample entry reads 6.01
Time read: 3.30
